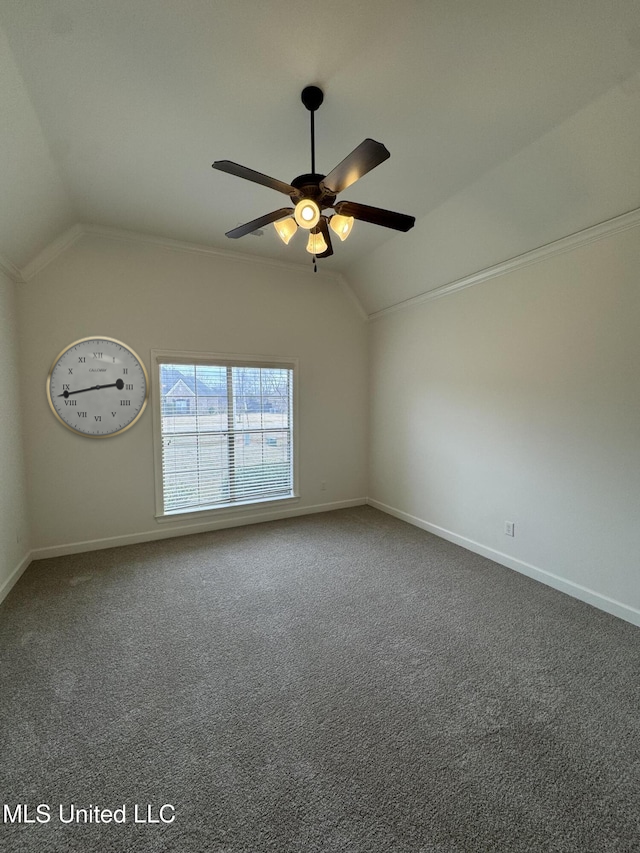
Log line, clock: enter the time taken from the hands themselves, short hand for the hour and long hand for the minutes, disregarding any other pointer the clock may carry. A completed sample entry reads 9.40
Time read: 2.43
